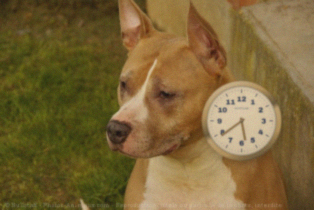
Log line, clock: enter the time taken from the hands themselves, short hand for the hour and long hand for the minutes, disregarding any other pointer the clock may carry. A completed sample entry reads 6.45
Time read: 5.39
